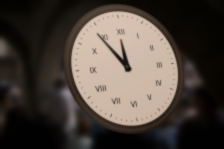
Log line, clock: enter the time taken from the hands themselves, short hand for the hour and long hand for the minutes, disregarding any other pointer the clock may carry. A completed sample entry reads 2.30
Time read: 11.54
